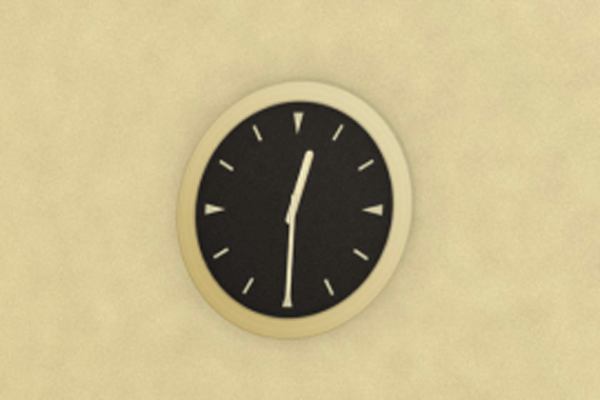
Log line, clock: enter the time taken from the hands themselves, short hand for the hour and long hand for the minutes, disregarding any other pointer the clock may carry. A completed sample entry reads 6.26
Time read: 12.30
